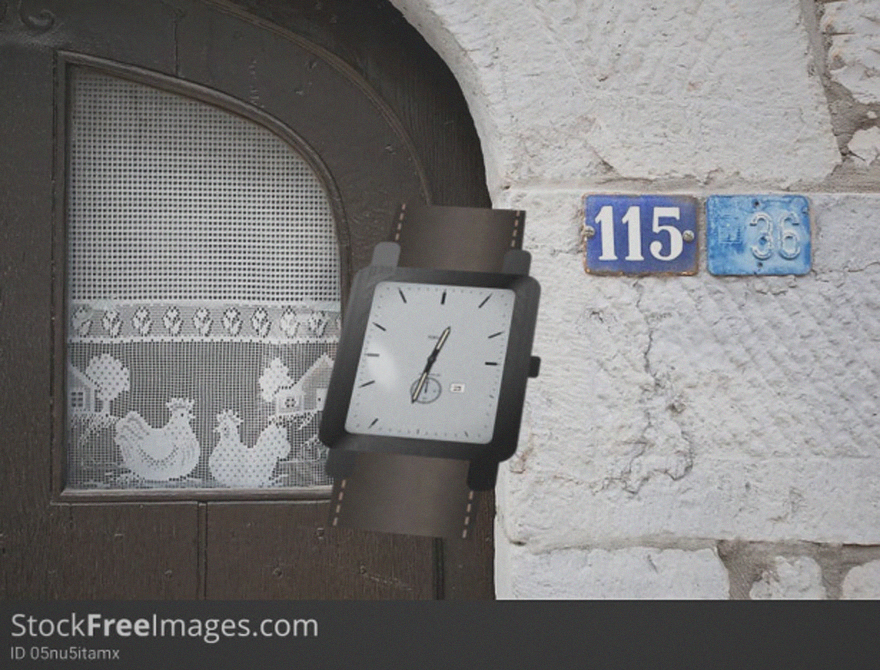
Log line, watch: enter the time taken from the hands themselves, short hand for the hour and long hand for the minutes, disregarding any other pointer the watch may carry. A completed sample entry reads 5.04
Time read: 12.32
